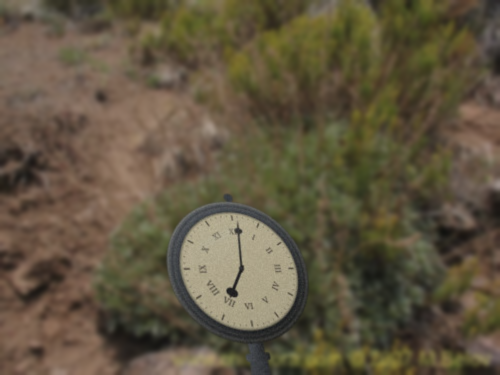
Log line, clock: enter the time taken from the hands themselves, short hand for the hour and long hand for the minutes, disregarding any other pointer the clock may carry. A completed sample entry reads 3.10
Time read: 7.01
